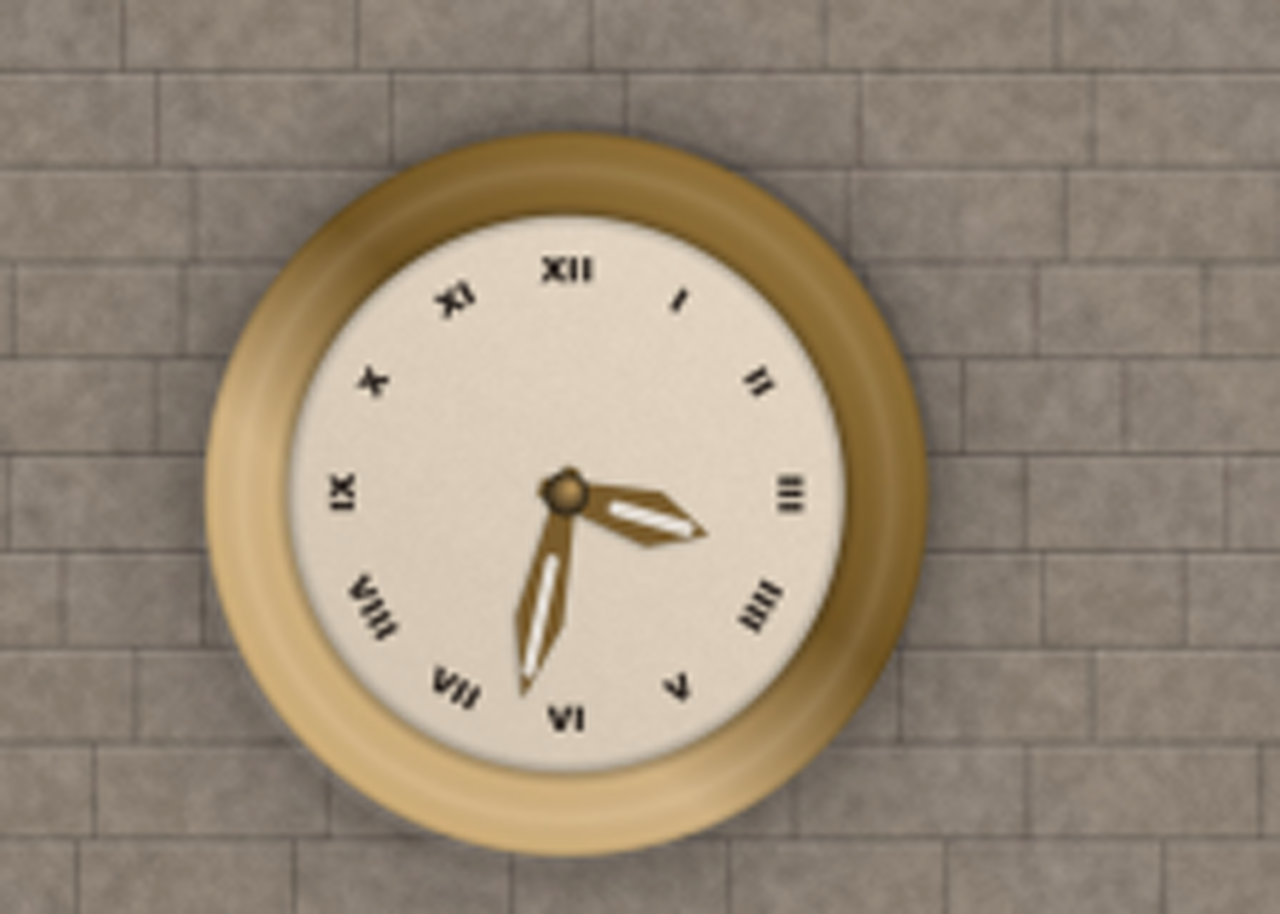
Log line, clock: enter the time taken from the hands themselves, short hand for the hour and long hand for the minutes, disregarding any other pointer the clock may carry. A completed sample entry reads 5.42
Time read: 3.32
